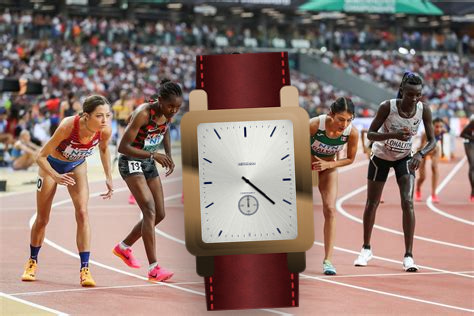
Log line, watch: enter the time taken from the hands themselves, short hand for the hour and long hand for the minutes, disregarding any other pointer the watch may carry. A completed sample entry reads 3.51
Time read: 4.22
